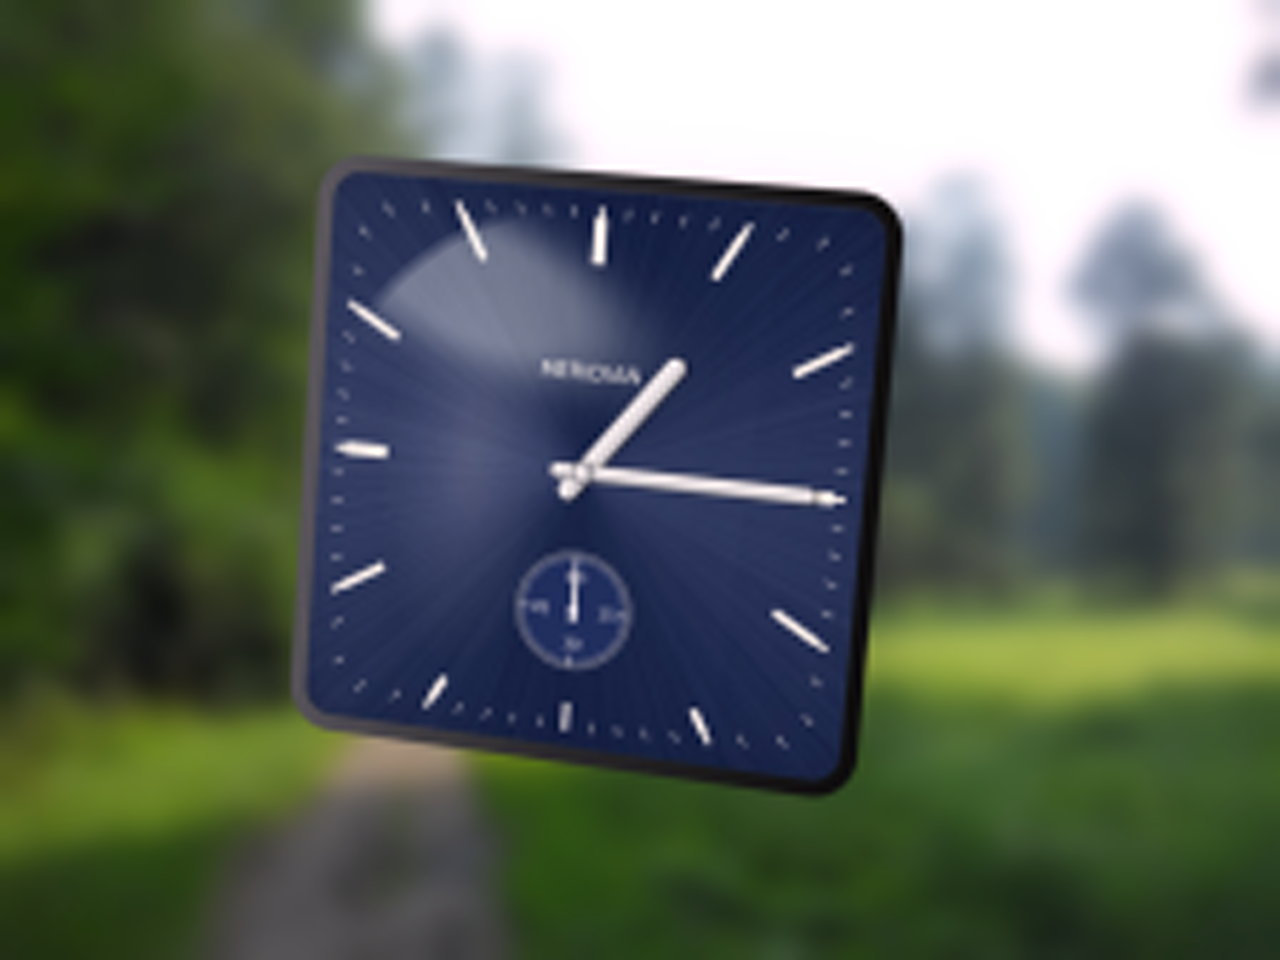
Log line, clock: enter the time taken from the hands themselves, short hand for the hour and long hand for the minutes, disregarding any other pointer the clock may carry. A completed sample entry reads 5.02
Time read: 1.15
